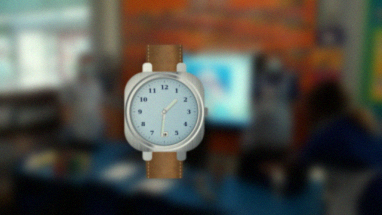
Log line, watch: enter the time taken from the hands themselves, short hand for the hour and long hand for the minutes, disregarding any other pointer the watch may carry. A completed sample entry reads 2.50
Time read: 1.31
